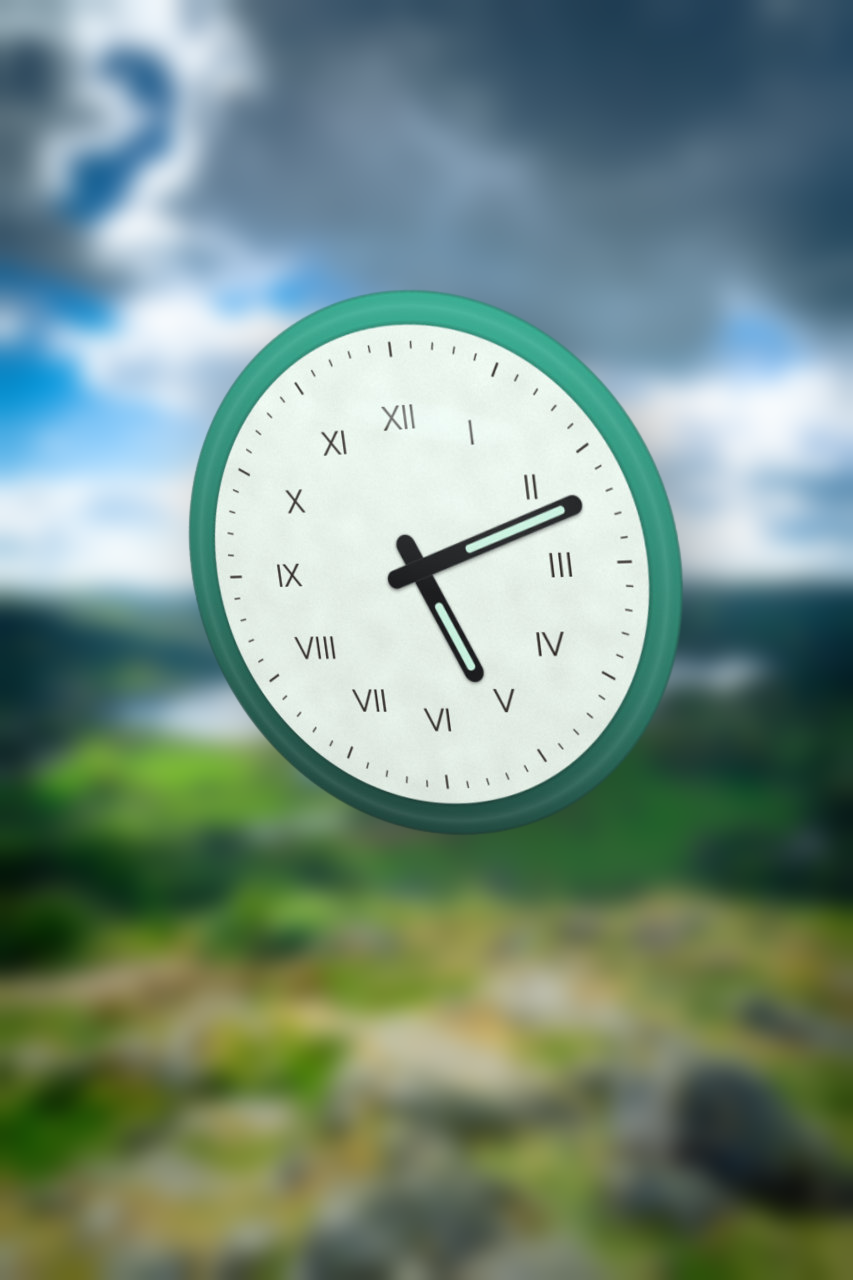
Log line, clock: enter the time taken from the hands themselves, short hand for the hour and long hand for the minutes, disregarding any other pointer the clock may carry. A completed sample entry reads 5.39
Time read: 5.12
